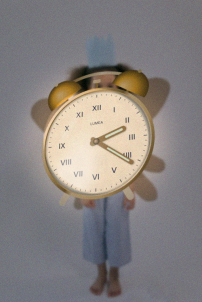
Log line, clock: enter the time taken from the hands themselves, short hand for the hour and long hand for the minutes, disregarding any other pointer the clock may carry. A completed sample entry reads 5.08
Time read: 2.21
